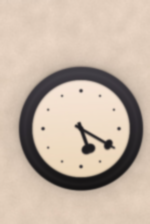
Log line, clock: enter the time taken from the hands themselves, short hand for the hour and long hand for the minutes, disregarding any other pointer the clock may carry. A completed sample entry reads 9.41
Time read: 5.20
